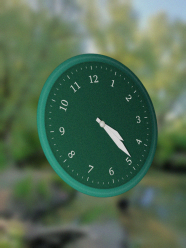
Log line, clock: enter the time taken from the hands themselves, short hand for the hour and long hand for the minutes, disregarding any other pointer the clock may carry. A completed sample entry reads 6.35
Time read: 4.24
